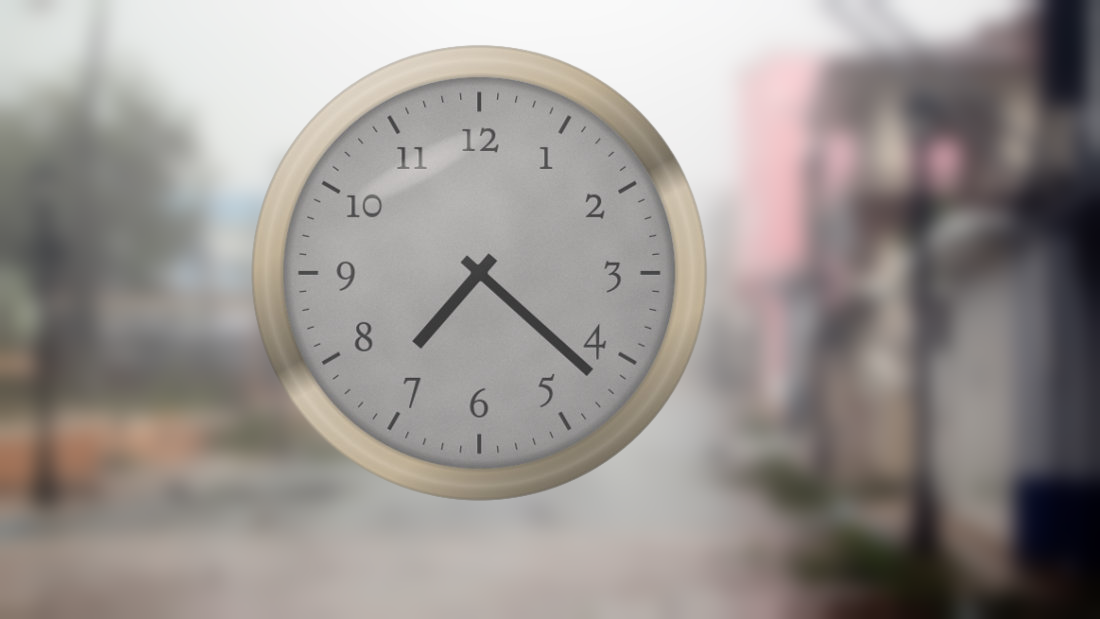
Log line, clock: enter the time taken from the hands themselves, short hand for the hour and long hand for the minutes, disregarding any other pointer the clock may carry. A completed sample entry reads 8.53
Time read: 7.22
